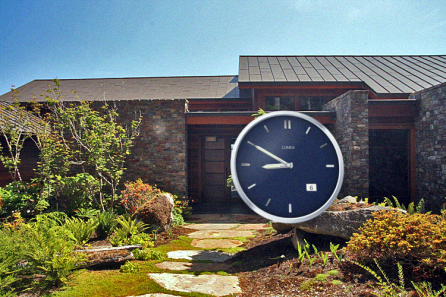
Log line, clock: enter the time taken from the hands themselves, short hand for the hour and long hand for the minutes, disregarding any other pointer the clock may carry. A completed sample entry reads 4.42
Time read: 8.50
